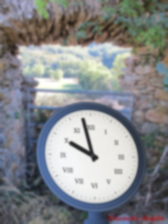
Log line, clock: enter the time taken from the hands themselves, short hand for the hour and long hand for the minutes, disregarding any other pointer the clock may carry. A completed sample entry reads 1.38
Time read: 9.58
